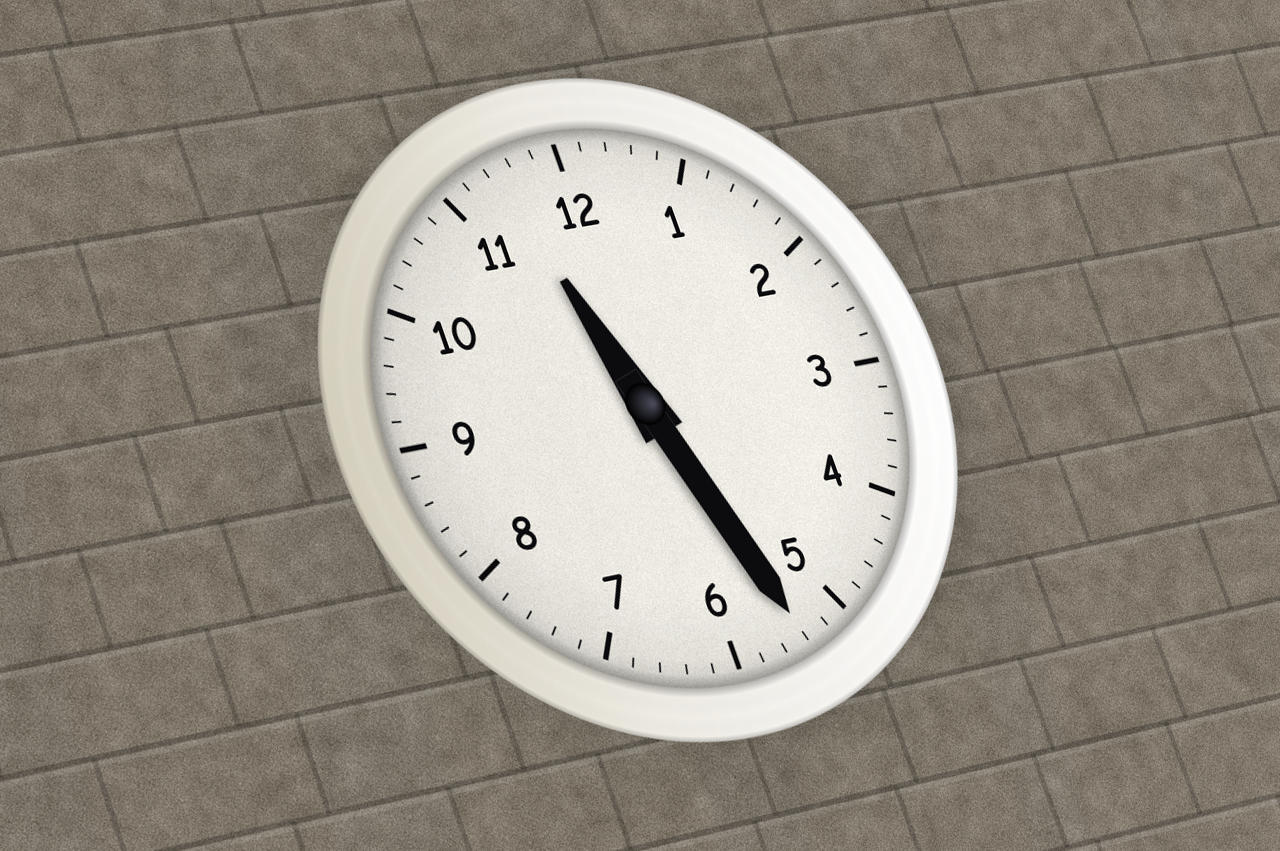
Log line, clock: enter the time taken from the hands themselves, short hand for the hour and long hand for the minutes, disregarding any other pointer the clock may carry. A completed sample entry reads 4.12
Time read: 11.27
